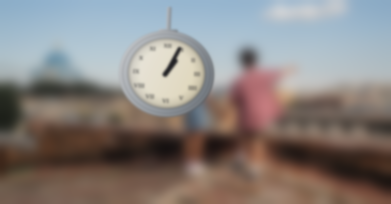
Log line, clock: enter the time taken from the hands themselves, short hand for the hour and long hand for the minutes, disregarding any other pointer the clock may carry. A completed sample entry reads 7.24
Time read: 1.04
